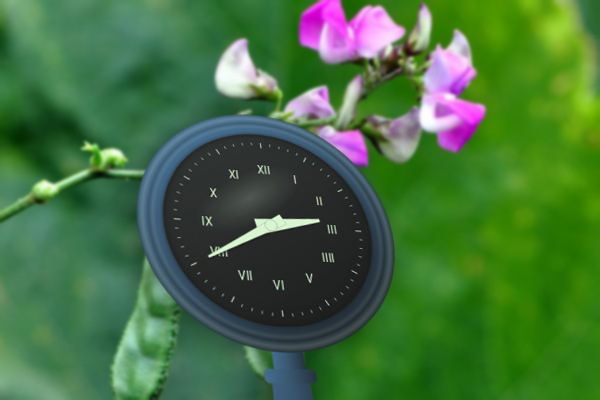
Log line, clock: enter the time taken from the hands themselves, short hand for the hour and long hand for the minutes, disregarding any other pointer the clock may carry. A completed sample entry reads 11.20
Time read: 2.40
